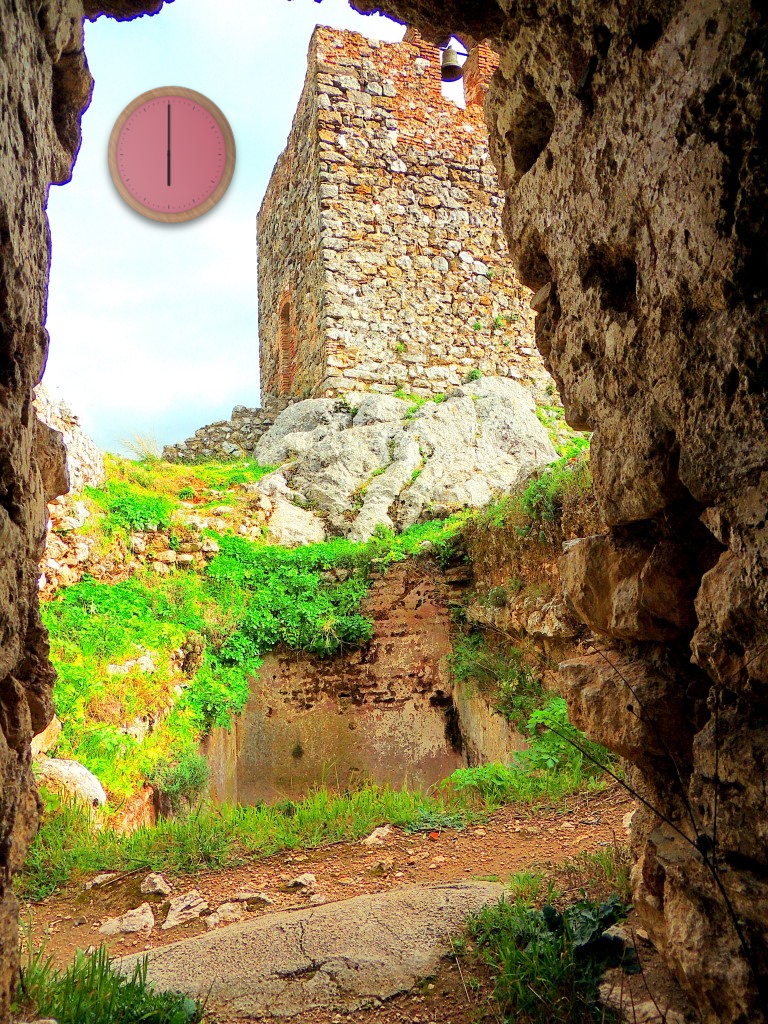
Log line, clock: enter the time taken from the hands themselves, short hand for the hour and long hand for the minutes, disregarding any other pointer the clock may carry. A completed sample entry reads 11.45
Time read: 6.00
